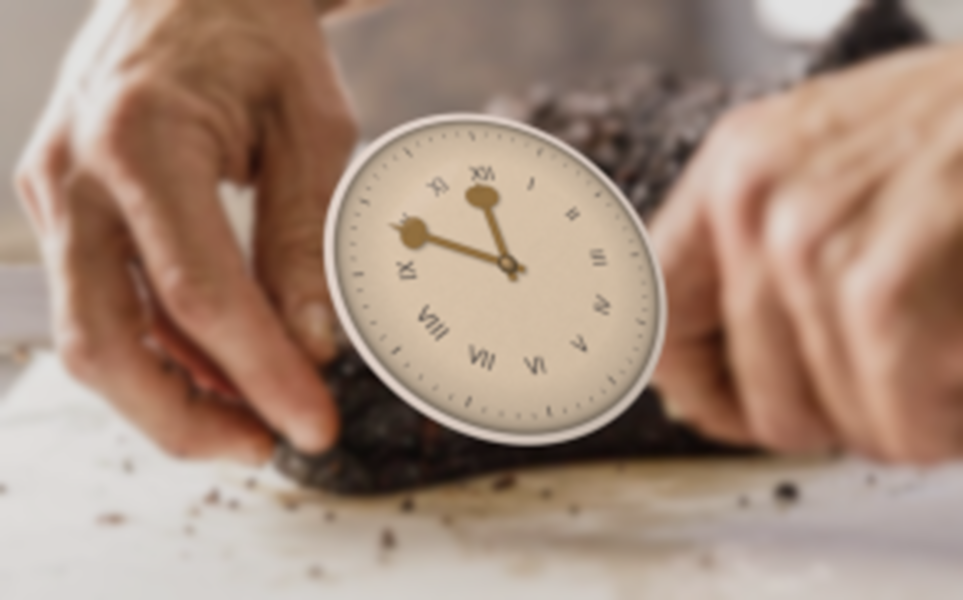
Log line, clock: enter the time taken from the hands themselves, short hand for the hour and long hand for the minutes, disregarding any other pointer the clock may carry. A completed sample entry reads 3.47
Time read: 11.49
